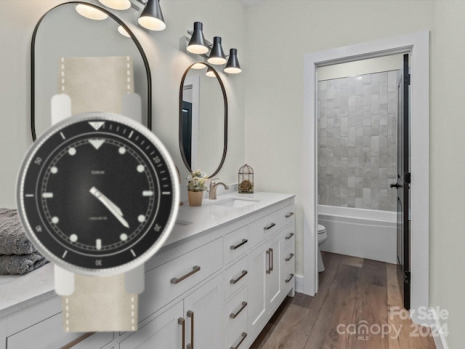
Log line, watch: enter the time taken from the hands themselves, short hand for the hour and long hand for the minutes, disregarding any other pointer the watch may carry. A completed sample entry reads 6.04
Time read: 4.23
